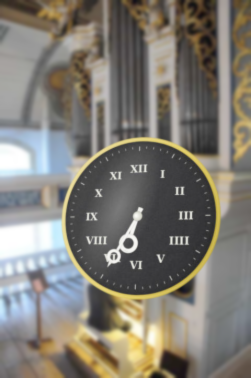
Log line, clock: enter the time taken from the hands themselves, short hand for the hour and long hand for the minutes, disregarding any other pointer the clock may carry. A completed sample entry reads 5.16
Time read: 6.35
